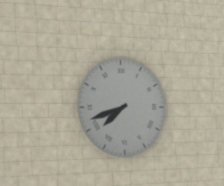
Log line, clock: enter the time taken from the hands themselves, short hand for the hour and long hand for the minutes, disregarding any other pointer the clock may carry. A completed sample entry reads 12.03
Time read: 7.42
